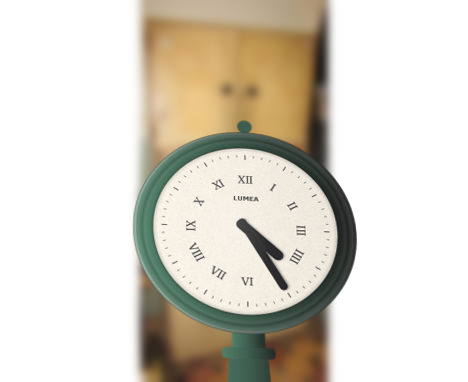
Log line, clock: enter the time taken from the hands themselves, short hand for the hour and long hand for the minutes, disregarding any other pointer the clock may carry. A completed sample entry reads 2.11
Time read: 4.25
